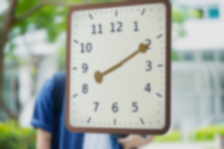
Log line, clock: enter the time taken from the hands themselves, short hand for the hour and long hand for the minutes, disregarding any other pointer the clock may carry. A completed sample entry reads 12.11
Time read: 8.10
